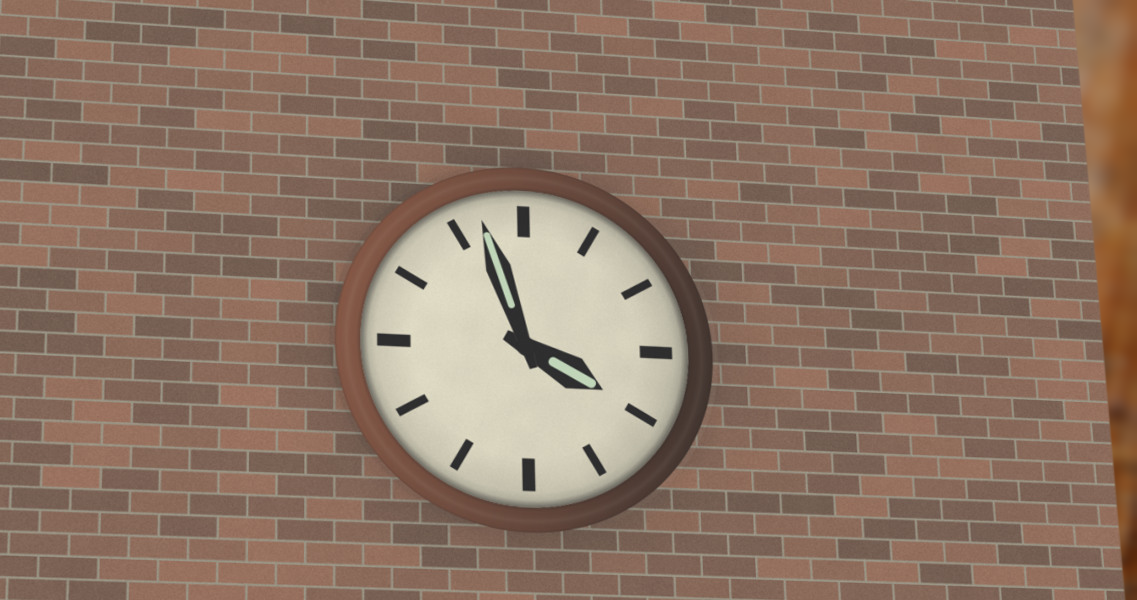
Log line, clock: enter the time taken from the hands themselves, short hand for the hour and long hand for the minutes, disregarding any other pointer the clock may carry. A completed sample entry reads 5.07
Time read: 3.57
